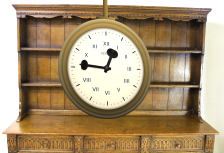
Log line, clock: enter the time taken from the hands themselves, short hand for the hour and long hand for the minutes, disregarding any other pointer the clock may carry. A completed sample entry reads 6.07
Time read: 12.46
